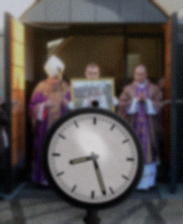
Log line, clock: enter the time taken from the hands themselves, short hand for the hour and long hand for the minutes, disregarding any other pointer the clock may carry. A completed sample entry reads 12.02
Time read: 8.27
